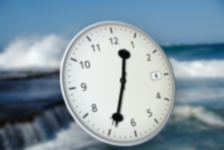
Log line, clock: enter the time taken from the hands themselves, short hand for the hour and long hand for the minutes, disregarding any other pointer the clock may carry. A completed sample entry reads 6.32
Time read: 12.34
